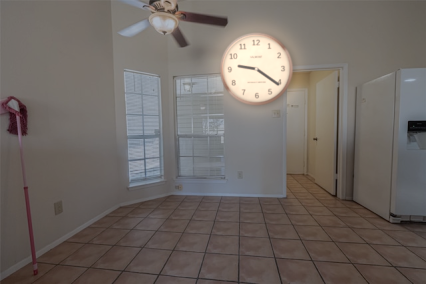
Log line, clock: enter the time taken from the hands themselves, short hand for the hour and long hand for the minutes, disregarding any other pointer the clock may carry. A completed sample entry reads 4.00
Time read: 9.21
